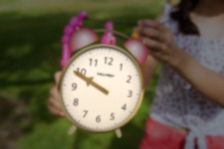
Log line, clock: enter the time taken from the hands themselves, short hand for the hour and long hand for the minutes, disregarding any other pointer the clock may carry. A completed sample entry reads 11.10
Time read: 9.49
